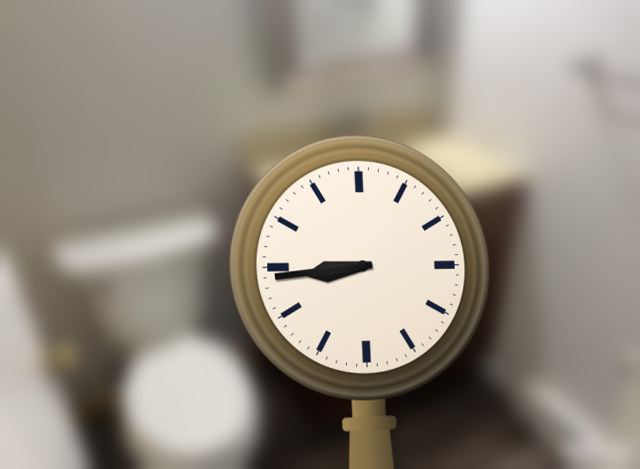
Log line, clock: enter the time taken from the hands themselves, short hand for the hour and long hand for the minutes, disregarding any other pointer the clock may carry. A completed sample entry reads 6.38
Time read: 8.44
